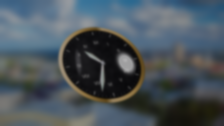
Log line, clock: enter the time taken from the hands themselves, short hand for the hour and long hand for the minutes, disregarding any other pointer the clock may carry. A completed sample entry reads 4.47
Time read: 10.33
